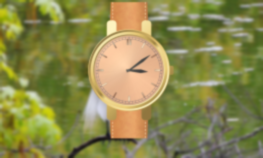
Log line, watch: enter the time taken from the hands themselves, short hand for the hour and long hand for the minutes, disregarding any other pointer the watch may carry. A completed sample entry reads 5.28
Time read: 3.09
